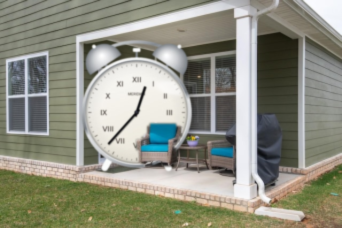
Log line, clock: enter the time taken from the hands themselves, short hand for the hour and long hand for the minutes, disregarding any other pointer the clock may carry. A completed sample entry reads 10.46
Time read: 12.37
